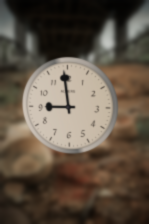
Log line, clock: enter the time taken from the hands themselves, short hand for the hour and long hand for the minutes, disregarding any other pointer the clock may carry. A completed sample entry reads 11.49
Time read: 8.59
